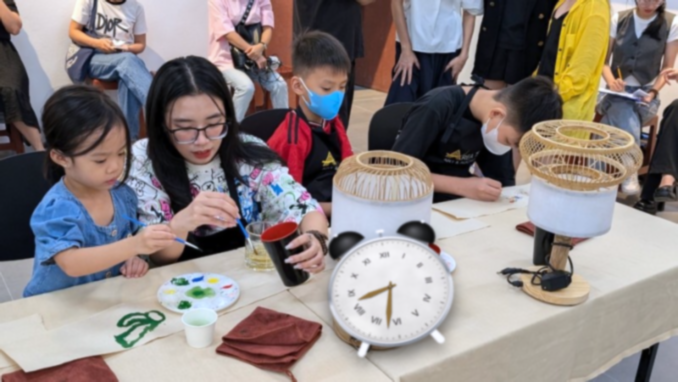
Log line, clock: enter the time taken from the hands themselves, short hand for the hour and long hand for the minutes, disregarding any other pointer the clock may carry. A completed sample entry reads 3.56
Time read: 8.32
